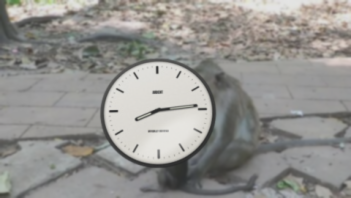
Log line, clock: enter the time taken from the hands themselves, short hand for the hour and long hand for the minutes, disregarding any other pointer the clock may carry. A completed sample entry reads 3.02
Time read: 8.14
